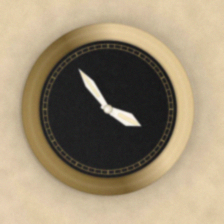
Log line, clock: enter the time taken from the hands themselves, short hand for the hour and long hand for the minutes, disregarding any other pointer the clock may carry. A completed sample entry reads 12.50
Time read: 3.54
